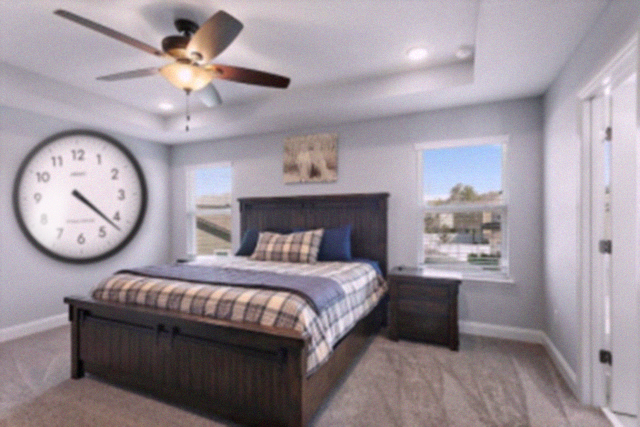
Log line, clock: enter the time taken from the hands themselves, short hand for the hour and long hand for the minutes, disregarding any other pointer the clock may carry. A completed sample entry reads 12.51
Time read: 4.22
